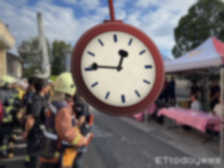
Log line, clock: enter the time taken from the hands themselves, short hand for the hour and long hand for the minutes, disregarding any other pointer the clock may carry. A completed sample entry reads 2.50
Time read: 12.46
